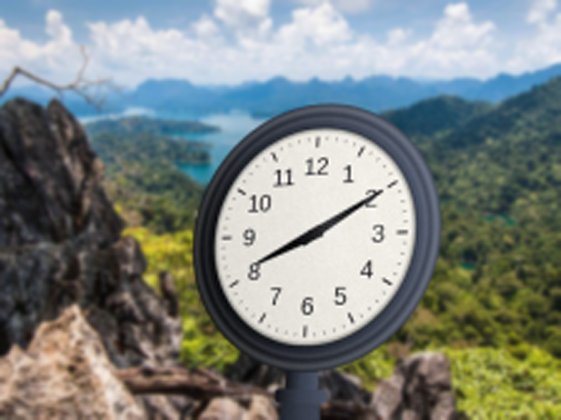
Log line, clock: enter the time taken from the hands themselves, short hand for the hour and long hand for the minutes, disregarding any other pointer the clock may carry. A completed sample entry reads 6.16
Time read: 8.10
